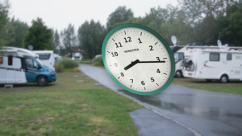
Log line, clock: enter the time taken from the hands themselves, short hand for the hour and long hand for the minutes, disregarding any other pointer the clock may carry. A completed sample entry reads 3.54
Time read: 8.16
